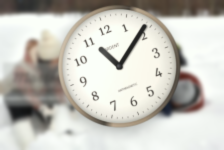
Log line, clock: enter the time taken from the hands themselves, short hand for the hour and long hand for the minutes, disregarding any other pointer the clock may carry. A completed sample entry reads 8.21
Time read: 11.09
